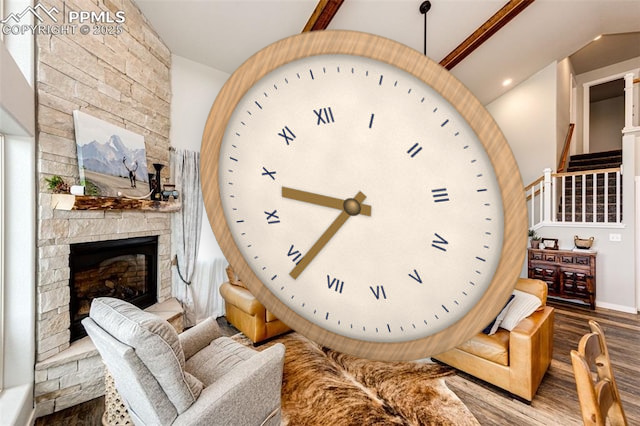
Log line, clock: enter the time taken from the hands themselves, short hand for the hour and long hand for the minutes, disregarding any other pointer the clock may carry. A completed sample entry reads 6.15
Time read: 9.39
